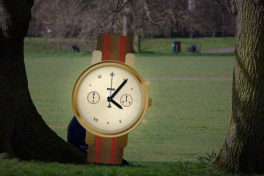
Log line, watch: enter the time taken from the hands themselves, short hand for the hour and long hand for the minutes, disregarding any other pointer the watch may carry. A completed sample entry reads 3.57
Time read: 4.06
